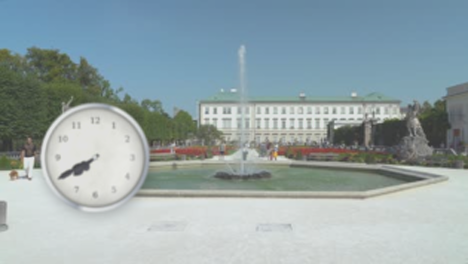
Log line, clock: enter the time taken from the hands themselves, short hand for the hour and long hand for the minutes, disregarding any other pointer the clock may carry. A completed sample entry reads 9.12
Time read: 7.40
